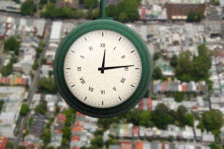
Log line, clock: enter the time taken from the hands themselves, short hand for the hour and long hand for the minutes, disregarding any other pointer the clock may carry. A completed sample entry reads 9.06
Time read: 12.14
